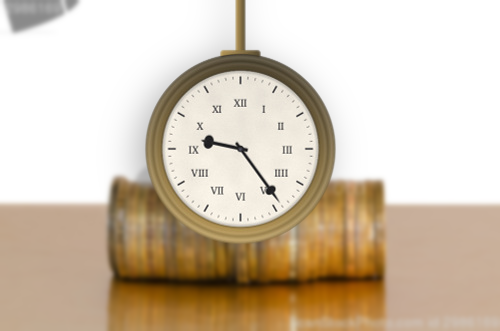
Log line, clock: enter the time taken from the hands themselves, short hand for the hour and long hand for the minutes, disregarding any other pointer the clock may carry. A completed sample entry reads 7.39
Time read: 9.24
